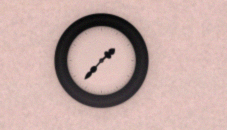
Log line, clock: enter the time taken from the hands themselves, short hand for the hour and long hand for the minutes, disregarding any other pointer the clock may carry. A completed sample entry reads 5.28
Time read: 1.37
